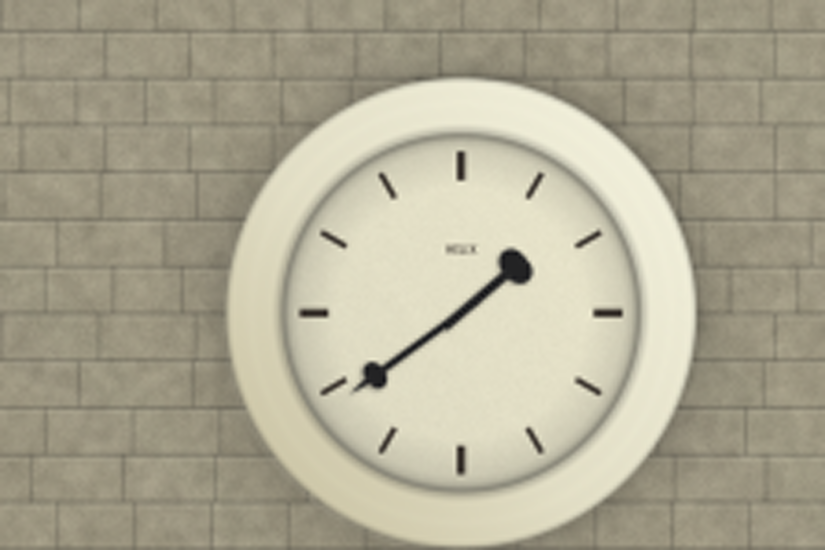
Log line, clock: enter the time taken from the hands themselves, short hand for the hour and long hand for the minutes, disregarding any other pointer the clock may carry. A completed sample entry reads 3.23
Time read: 1.39
